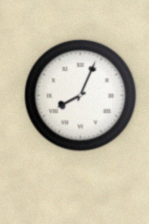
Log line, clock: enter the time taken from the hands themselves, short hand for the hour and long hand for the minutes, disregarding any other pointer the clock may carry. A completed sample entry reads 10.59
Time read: 8.04
